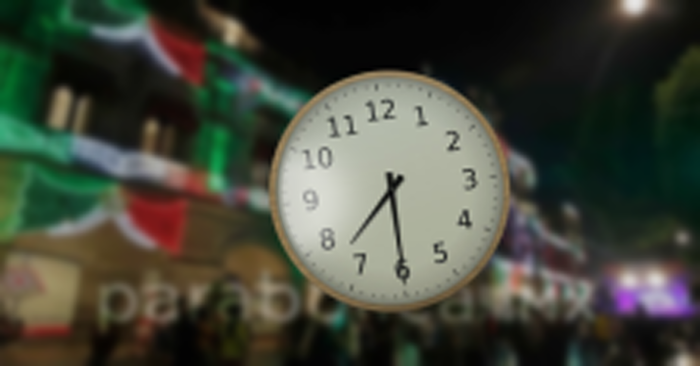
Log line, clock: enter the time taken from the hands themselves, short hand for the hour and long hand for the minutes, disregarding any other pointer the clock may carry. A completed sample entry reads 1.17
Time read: 7.30
